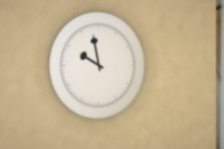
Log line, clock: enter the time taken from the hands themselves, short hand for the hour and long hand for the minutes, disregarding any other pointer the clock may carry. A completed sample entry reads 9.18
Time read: 9.58
